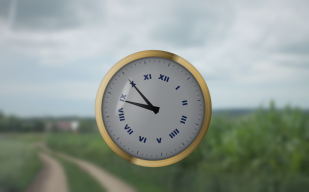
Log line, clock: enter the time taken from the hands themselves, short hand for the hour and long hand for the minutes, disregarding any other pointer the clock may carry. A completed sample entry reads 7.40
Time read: 8.50
